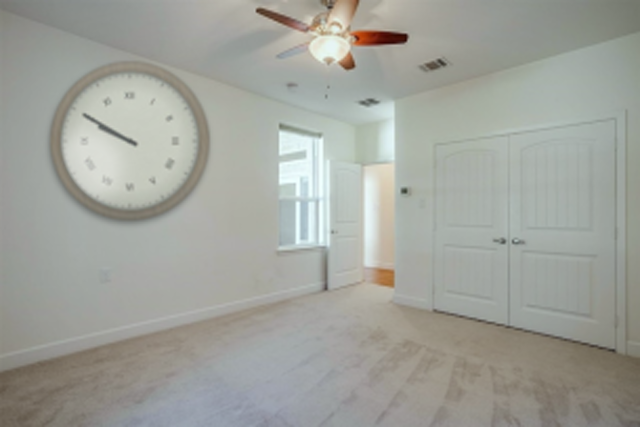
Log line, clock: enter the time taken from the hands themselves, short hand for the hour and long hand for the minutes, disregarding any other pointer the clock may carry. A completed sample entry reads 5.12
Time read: 9.50
